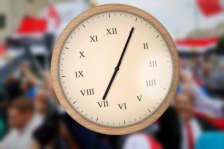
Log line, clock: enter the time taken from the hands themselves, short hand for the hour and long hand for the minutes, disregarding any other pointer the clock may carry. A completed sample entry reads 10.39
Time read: 7.05
